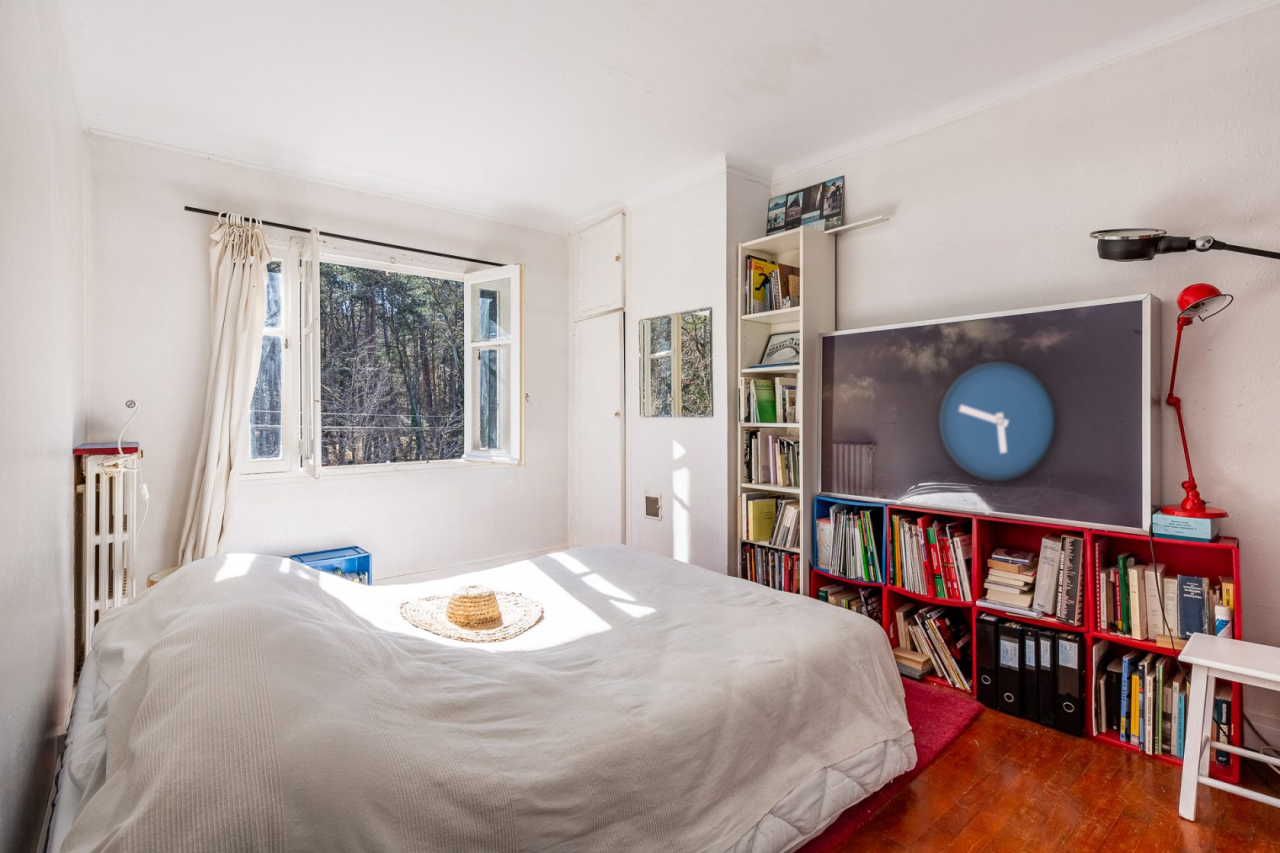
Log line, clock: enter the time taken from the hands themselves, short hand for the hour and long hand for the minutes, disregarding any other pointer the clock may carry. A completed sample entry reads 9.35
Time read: 5.48
